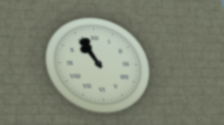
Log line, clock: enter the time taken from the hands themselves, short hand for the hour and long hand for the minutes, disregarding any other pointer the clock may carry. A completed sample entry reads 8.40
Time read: 10.56
